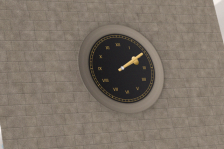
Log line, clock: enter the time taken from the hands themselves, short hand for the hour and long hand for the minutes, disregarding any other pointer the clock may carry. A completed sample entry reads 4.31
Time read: 2.10
